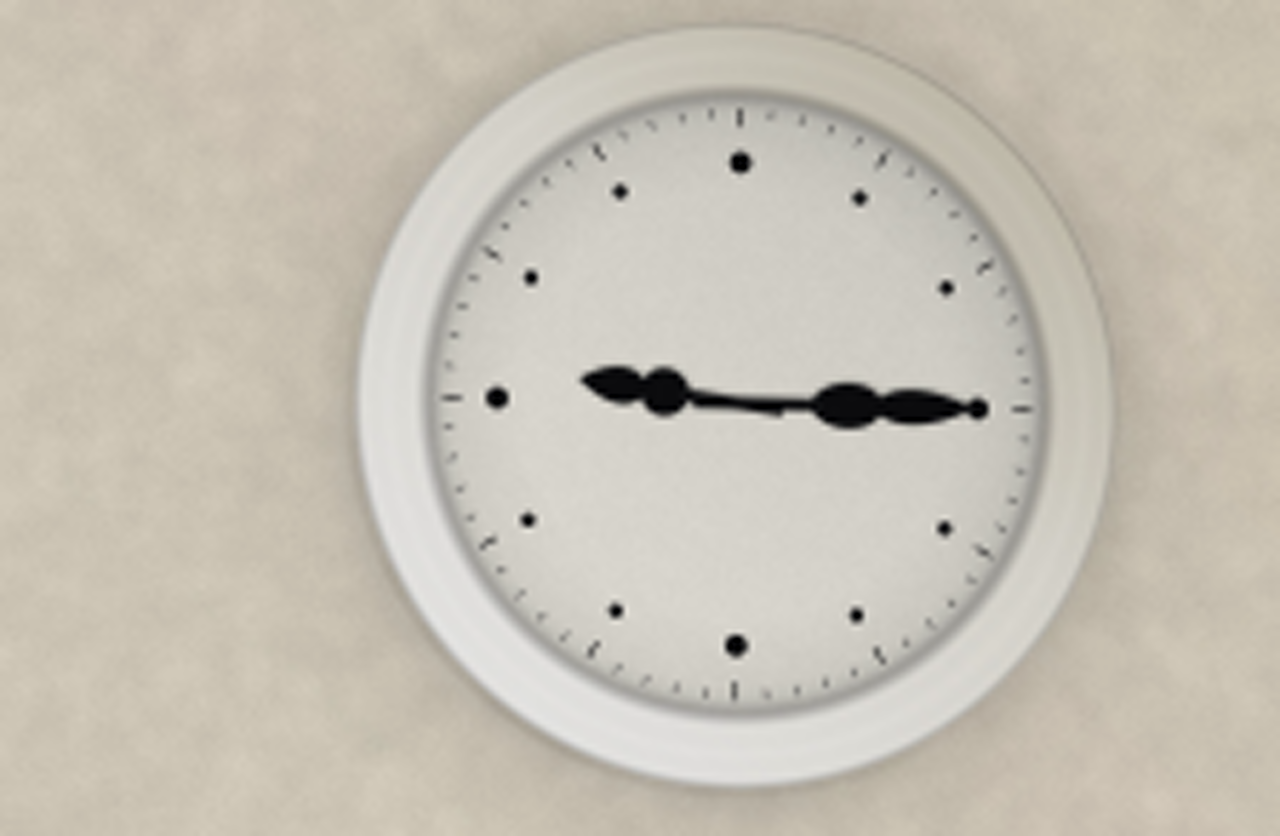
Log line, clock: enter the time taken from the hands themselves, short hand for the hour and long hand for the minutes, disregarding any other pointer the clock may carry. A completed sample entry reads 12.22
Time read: 9.15
